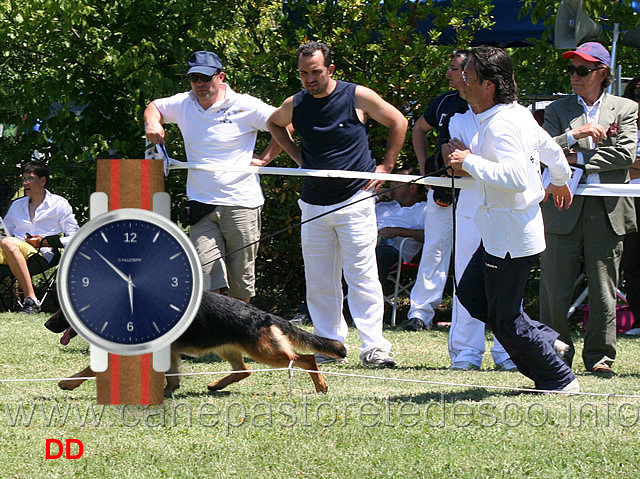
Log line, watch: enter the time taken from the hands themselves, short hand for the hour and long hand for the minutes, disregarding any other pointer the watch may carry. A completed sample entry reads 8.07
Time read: 5.52
